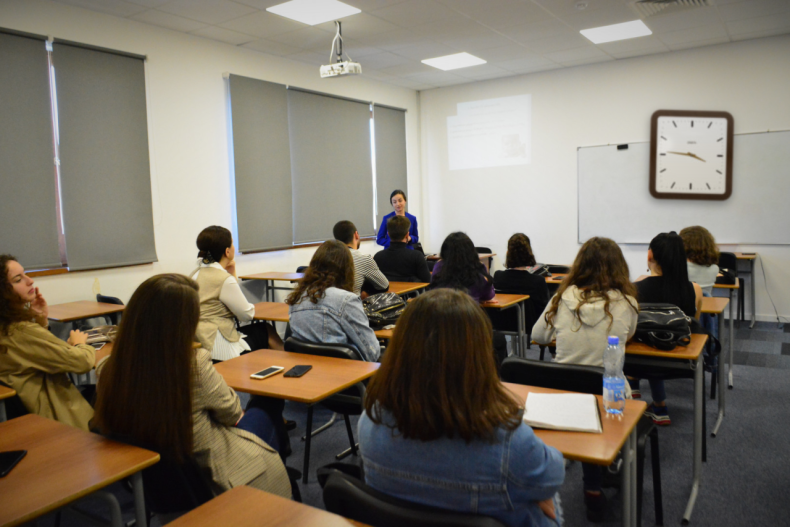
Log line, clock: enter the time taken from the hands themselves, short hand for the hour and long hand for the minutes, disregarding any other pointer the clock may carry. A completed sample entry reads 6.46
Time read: 3.46
